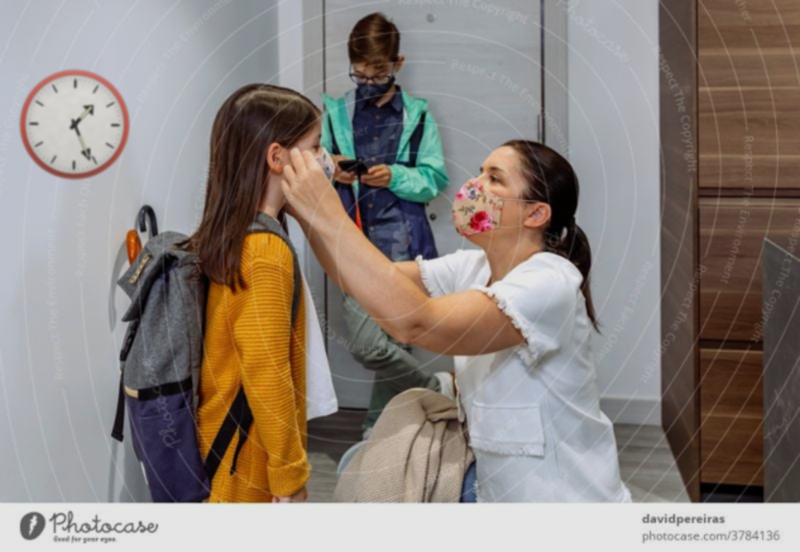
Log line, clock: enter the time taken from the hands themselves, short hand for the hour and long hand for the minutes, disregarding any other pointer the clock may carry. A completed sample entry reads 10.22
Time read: 1.26
